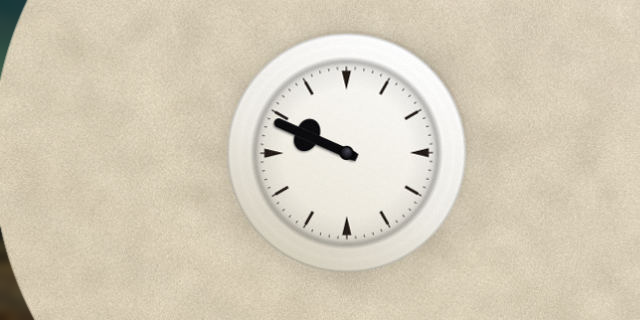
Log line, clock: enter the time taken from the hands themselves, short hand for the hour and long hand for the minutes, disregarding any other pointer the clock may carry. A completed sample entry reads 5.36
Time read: 9.49
